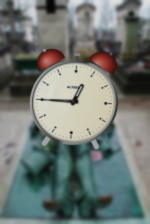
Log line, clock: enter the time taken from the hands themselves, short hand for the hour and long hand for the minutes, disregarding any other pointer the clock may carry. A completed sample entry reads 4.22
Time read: 12.45
